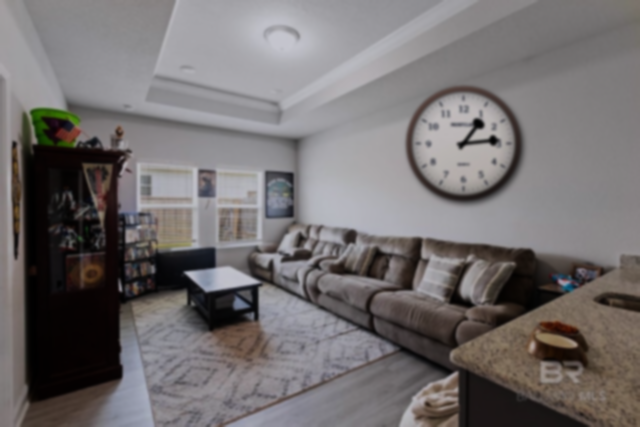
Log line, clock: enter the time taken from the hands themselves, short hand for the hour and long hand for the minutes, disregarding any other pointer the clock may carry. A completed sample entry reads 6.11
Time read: 1.14
